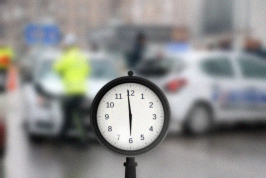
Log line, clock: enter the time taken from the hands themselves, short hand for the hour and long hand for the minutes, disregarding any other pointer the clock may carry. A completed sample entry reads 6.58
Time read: 5.59
